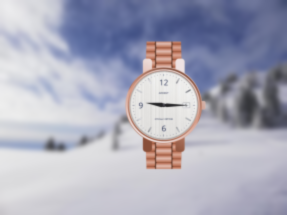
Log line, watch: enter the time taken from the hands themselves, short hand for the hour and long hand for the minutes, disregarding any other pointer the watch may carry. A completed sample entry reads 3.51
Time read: 9.15
